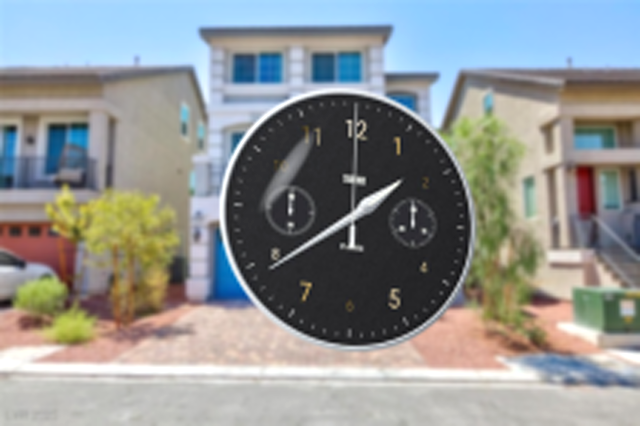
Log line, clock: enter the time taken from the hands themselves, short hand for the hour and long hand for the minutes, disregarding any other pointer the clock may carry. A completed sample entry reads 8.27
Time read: 1.39
